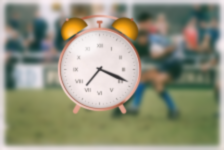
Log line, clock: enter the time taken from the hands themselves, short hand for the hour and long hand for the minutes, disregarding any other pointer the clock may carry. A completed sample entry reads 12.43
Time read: 7.19
